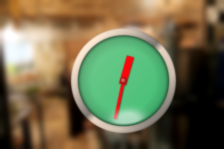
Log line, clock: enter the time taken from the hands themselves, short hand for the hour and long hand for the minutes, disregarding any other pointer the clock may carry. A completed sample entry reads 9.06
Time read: 12.32
